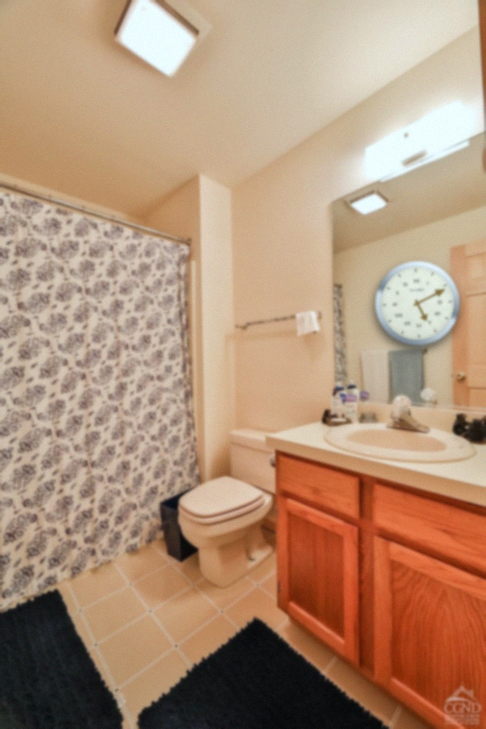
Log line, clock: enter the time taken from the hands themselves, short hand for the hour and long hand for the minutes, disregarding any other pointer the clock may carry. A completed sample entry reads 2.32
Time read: 5.11
